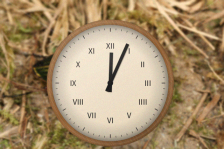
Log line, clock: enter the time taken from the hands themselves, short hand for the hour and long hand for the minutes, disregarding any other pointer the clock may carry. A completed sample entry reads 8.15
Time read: 12.04
